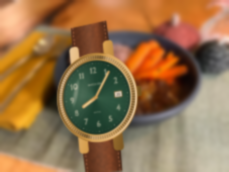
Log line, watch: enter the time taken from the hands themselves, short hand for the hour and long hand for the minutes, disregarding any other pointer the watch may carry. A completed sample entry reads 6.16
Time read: 8.06
